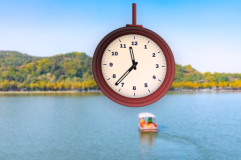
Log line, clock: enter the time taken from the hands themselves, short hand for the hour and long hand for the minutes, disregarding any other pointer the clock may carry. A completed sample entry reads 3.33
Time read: 11.37
